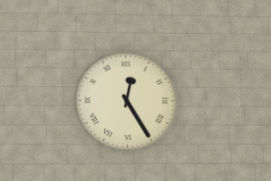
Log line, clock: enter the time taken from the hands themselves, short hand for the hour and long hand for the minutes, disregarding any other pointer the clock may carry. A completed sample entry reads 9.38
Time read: 12.25
